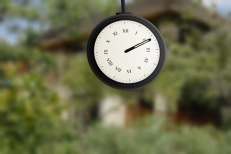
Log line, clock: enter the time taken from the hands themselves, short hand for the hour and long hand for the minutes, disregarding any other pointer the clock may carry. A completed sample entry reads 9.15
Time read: 2.11
